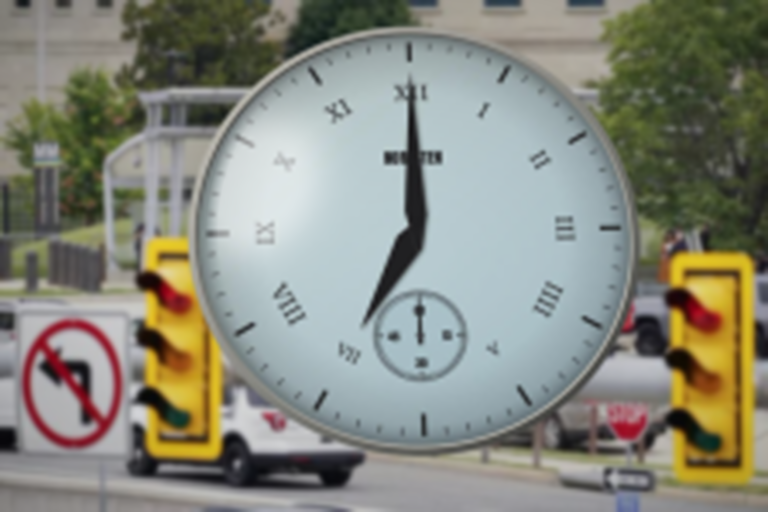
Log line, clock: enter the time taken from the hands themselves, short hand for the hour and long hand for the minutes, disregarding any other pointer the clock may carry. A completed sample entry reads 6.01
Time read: 7.00
